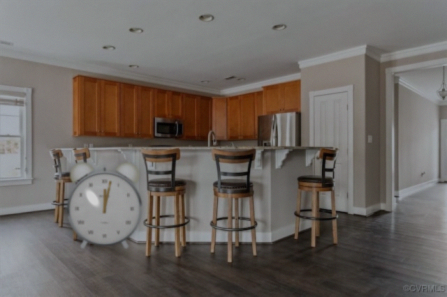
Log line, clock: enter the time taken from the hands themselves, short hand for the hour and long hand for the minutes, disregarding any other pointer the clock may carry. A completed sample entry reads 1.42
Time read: 12.02
